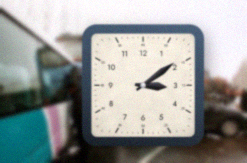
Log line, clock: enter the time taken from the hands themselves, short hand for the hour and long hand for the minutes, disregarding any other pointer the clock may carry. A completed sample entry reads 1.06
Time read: 3.09
